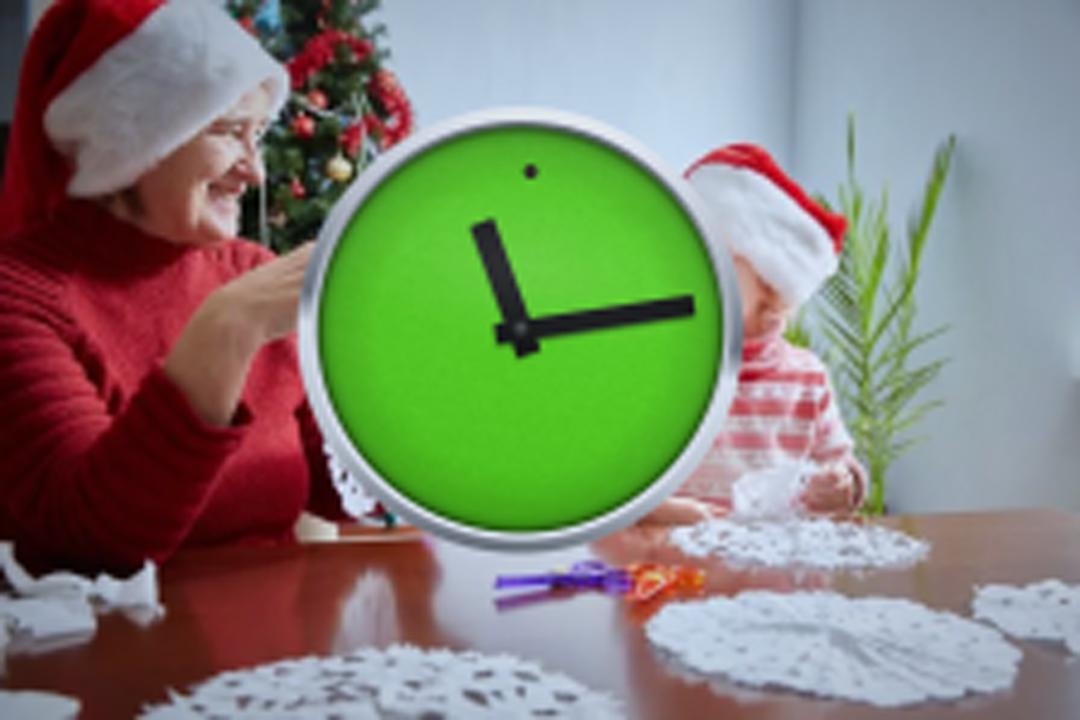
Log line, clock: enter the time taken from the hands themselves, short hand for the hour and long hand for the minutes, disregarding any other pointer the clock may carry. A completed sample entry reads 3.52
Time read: 11.13
